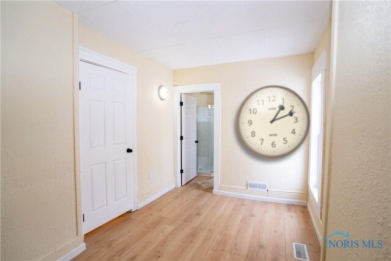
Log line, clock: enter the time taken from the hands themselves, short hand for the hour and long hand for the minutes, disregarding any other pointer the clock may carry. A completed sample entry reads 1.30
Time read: 1.12
